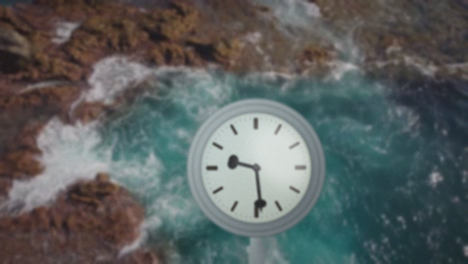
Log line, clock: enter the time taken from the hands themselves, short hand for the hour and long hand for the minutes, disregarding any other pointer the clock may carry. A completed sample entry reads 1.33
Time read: 9.29
